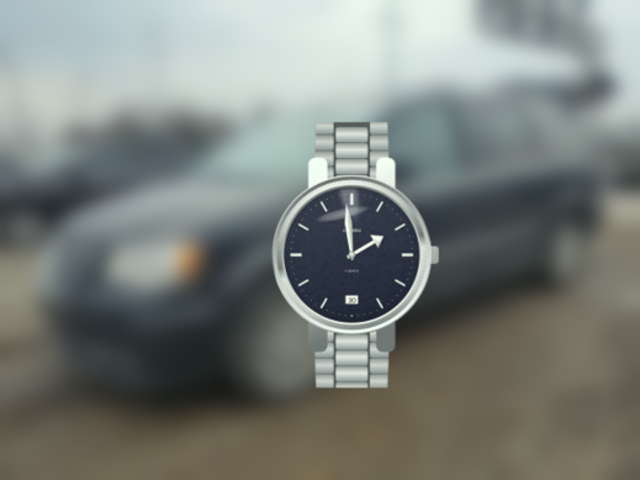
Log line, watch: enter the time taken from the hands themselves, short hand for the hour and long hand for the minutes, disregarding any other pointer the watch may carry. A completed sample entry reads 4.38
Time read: 1.59
